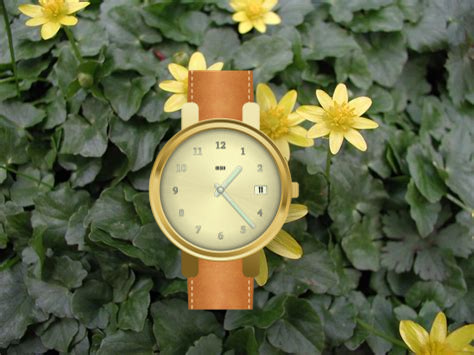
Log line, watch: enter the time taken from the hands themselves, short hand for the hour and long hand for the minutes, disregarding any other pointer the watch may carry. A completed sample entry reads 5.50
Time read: 1.23
